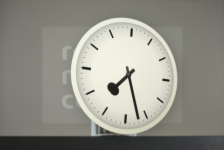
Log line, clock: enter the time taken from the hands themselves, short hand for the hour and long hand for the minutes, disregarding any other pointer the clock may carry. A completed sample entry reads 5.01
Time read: 7.27
